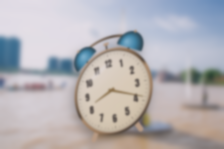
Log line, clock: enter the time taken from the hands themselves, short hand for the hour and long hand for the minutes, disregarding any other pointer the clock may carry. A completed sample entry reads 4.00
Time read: 8.19
